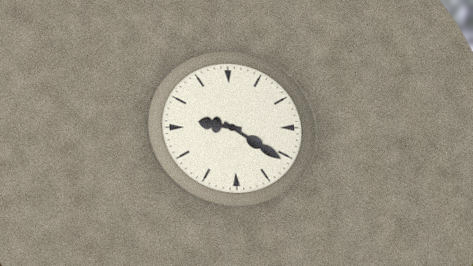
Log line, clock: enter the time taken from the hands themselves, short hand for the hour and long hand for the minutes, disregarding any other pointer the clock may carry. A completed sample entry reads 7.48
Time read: 9.21
